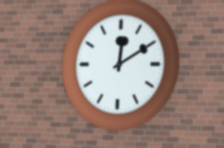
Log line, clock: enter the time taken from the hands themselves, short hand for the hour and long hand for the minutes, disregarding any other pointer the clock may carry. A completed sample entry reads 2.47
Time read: 12.10
